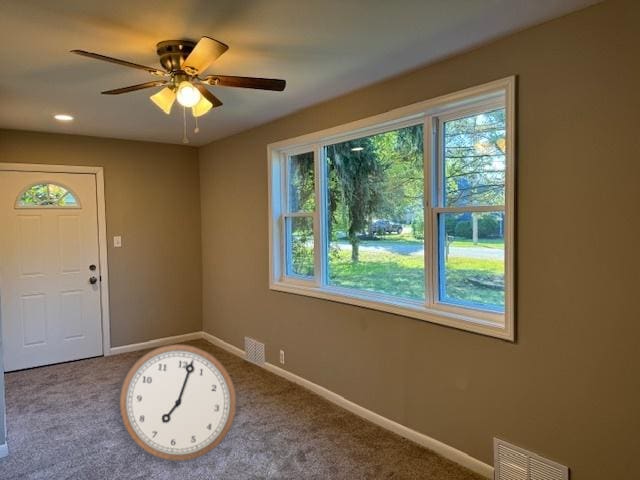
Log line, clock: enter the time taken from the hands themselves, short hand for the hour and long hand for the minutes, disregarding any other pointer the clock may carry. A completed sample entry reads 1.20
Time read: 7.02
